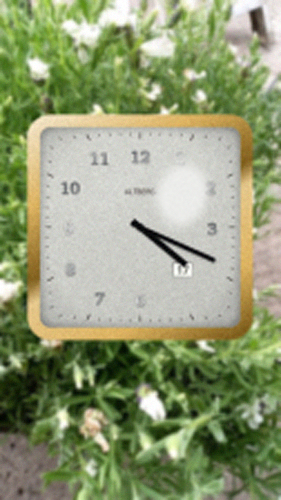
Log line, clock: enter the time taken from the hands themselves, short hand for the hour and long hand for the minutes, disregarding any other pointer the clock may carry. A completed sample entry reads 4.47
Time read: 4.19
